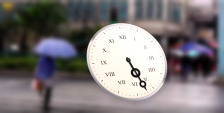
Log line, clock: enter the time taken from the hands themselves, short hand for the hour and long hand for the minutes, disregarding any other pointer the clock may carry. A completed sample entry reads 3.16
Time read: 5.27
